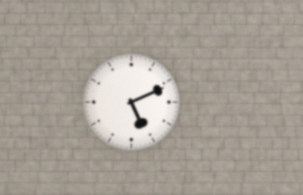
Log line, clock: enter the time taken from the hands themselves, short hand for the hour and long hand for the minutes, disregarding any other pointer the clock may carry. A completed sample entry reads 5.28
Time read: 5.11
